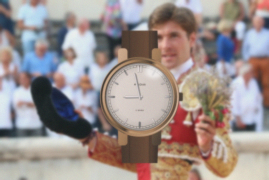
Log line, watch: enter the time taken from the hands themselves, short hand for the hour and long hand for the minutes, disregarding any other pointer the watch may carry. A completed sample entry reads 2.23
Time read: 8.58
